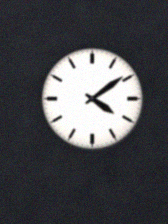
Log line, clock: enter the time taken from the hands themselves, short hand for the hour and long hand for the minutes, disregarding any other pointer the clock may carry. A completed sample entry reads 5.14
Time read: 4.09
